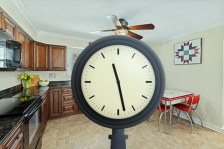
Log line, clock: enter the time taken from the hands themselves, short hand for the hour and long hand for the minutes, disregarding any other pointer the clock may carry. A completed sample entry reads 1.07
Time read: 11.28
